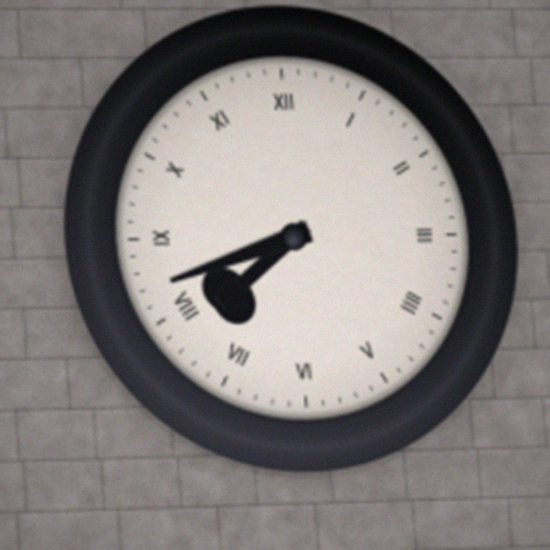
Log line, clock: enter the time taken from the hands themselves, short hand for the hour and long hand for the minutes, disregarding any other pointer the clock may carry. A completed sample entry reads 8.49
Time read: 7.42
